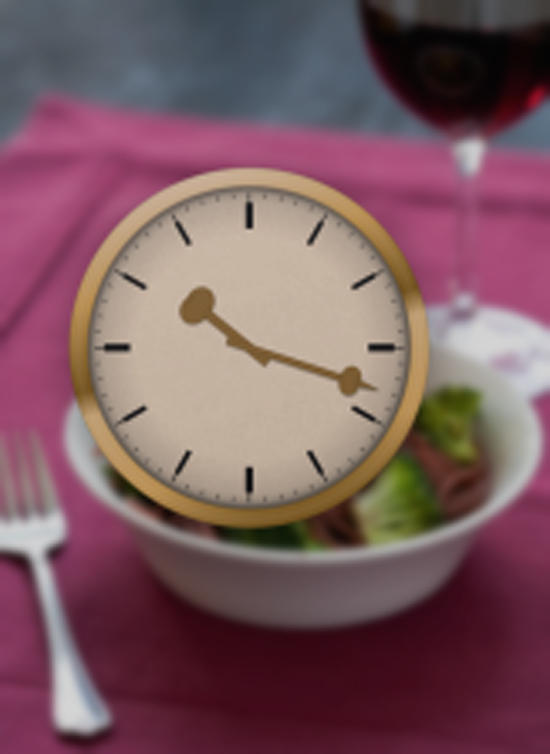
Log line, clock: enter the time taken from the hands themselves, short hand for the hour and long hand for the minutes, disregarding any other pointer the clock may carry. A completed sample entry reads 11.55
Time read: 10.18
